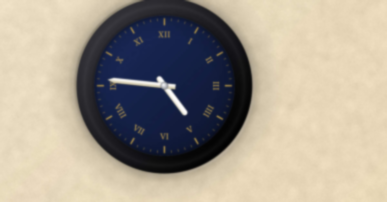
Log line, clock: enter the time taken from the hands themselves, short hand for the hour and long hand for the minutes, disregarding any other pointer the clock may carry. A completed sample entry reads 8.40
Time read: 4.46
